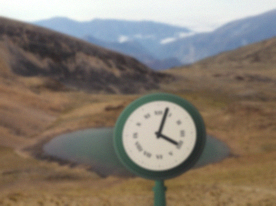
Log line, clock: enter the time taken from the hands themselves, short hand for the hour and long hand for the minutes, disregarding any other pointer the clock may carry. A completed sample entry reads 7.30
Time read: 4.03
